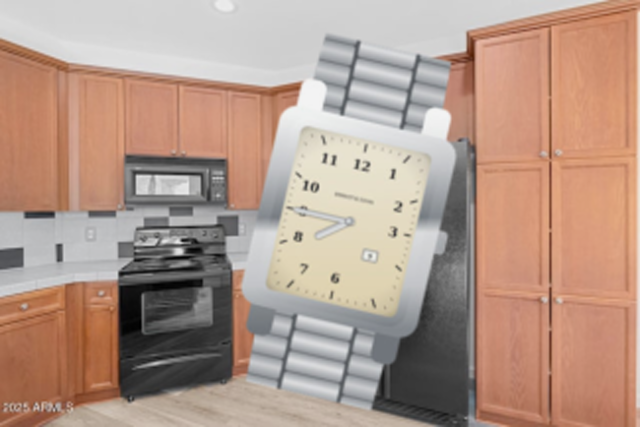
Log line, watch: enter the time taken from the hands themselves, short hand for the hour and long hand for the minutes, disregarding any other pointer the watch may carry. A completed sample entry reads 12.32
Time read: 7.45
